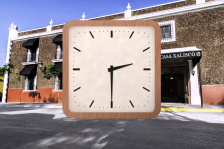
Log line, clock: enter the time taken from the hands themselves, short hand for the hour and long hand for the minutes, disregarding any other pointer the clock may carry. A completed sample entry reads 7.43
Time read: 2.30
